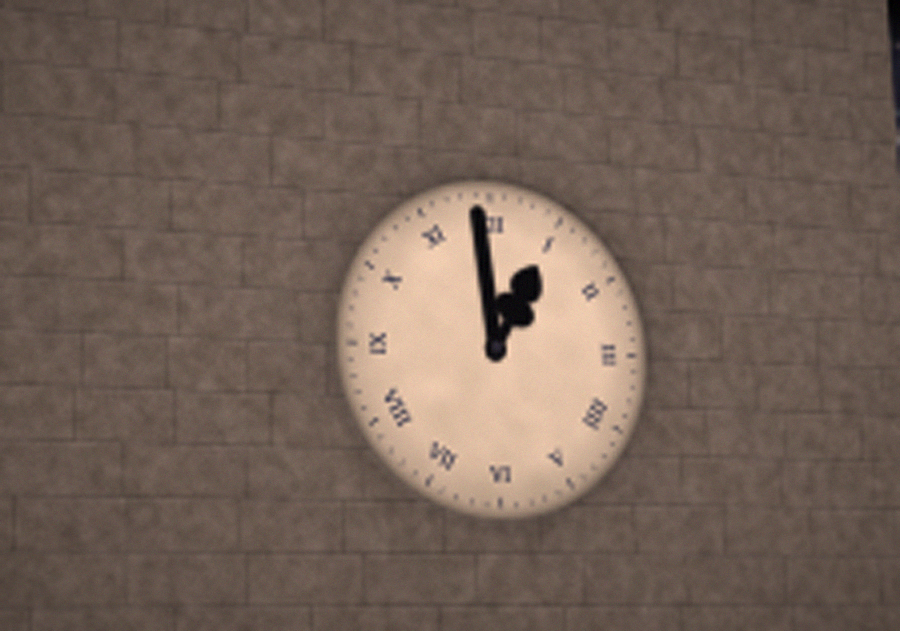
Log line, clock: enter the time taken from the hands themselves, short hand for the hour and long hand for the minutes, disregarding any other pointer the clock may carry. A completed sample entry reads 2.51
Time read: 12.59
